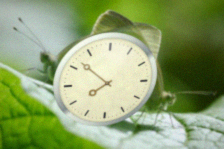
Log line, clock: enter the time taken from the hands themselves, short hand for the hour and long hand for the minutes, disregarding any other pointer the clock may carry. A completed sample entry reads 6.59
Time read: 7.52
